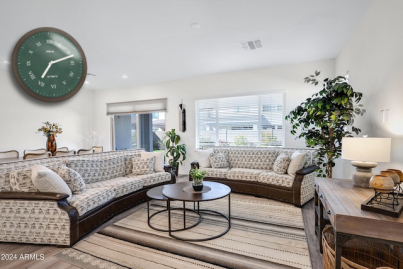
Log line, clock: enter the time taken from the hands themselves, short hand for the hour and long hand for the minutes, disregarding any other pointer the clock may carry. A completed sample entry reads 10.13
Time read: 7.12
